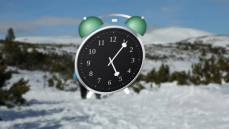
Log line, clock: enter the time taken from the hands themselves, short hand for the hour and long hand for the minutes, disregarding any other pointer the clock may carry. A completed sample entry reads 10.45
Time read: 5.06
